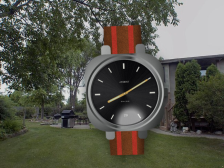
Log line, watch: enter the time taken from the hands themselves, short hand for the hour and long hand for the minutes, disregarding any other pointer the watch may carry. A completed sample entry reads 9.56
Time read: 8.10
